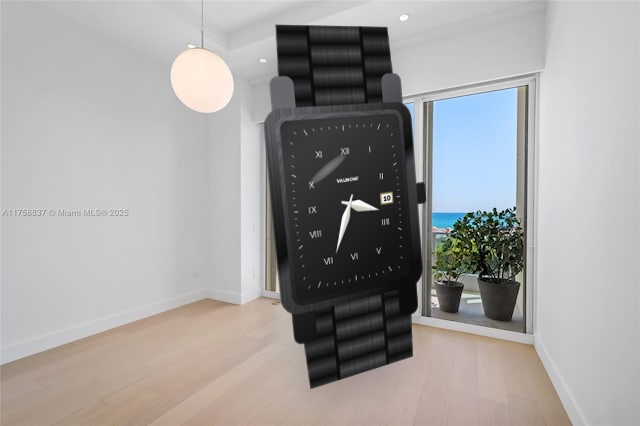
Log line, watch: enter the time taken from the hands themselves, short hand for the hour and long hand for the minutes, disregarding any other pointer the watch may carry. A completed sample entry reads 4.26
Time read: 3.34
